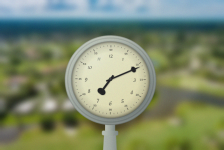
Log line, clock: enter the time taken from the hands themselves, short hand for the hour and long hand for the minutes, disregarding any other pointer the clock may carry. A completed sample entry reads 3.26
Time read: 7.11
